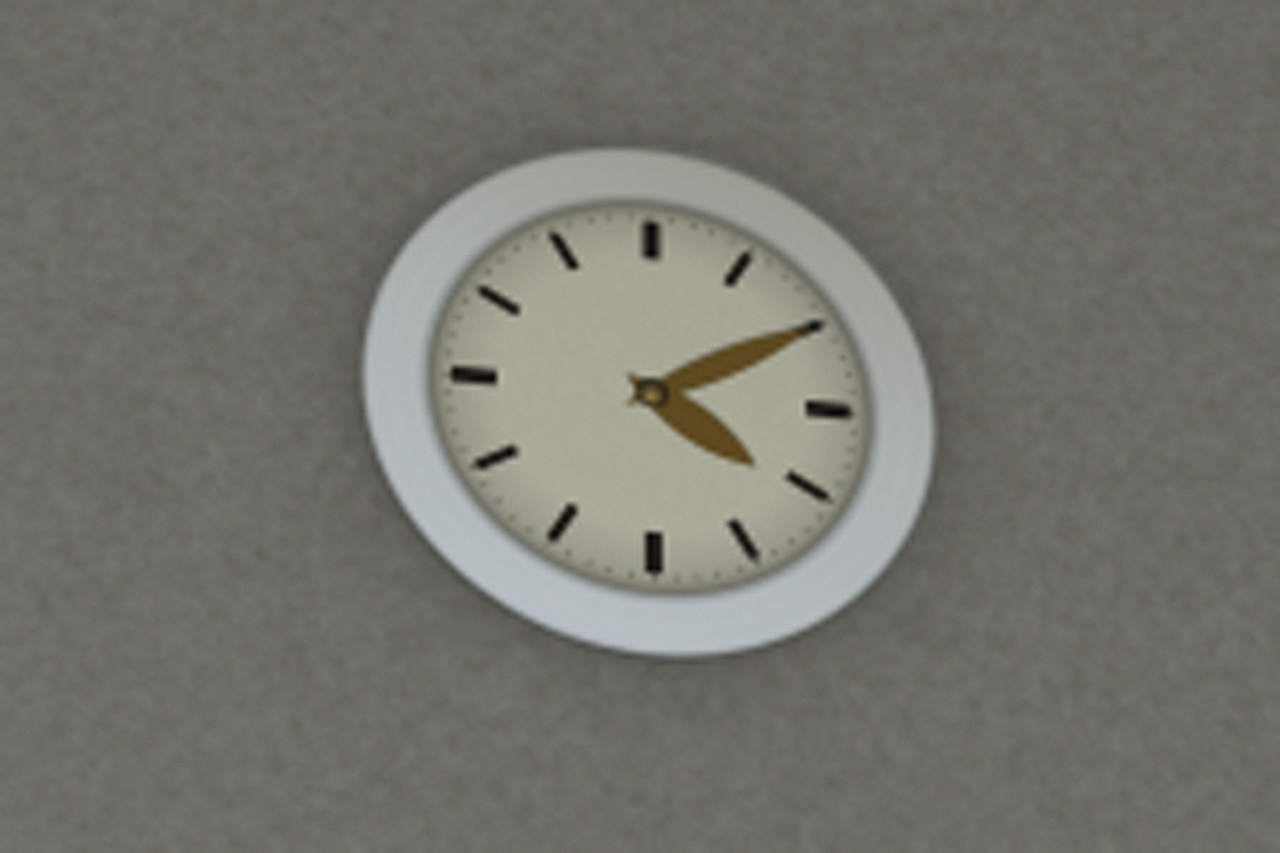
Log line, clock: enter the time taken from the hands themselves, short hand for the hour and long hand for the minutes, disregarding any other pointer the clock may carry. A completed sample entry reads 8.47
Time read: 4.10
